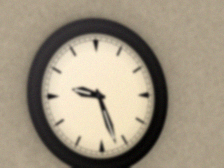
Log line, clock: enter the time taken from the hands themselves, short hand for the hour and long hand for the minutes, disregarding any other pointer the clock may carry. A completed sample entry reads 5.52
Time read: 9.27
